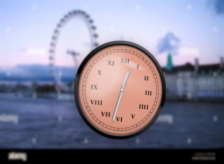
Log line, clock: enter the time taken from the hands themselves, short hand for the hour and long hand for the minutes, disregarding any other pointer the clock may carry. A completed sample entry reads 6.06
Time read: 12.32
